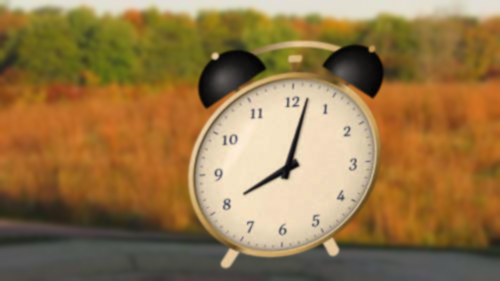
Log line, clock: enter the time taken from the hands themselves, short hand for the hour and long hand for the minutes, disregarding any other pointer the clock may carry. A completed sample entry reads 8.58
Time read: 8.02
